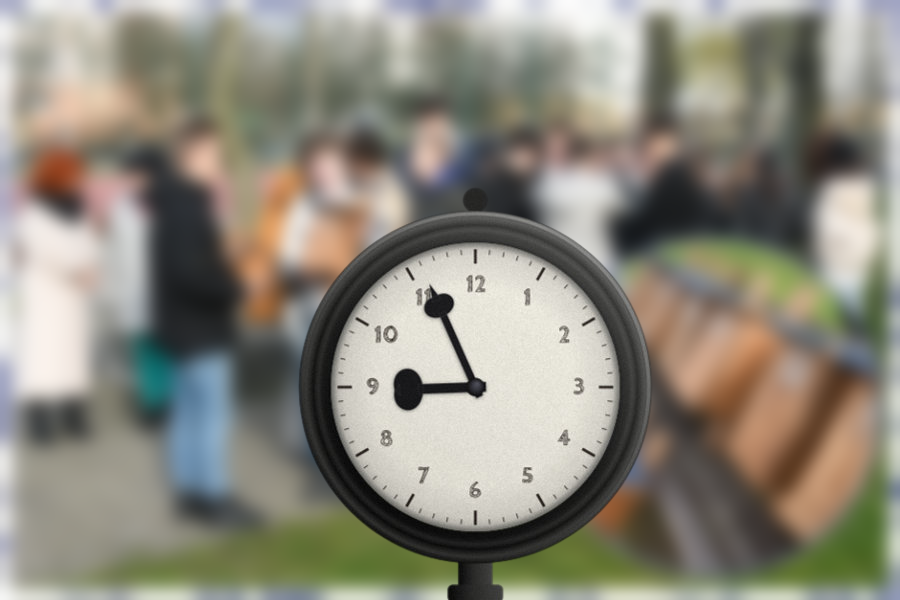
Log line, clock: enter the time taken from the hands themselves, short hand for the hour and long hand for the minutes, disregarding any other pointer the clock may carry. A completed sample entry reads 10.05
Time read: 8.56
